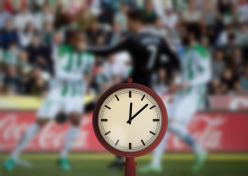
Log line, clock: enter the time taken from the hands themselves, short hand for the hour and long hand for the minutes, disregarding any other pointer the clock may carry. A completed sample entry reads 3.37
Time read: 12.08
